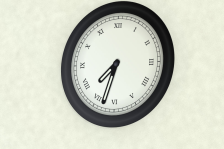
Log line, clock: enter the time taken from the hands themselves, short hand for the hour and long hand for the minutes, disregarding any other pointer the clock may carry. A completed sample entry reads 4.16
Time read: 7.33
